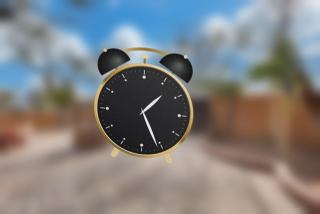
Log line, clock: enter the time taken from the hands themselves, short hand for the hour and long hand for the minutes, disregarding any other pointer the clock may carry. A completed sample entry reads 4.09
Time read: 1.26
